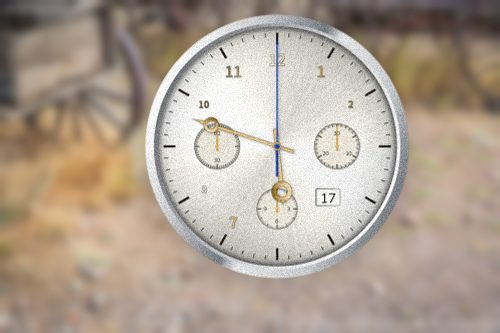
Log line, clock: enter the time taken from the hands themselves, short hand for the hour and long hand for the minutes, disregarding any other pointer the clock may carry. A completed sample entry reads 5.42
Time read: 5.48
